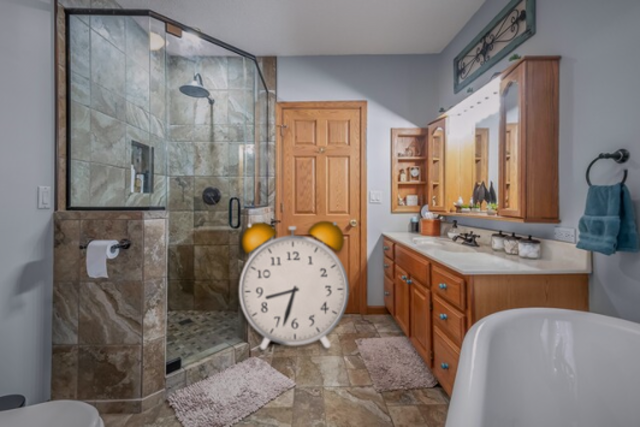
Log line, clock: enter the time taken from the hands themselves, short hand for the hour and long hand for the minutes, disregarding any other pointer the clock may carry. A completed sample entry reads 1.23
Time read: 8.33
